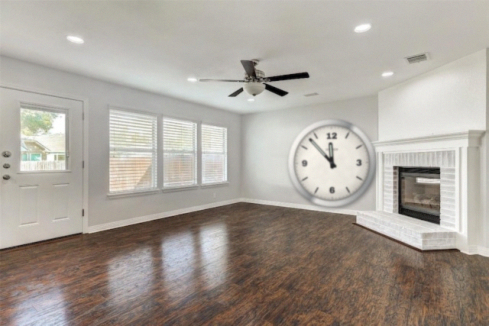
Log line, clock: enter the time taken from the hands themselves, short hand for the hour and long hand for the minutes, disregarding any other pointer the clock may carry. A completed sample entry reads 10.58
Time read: 11.53
